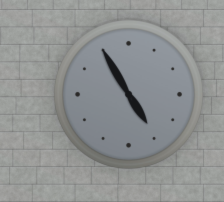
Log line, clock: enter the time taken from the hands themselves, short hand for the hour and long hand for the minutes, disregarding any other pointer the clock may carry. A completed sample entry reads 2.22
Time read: 4.55
